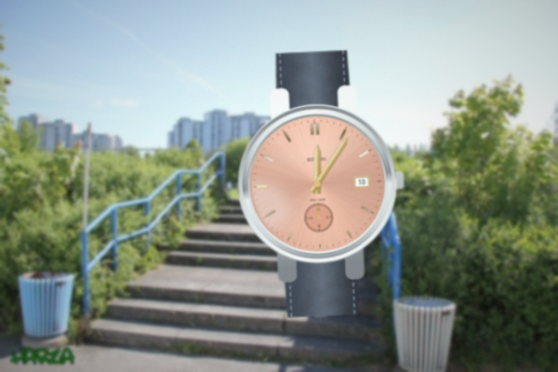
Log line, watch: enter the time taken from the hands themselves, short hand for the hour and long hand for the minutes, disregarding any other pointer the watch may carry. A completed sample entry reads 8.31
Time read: 12.06
